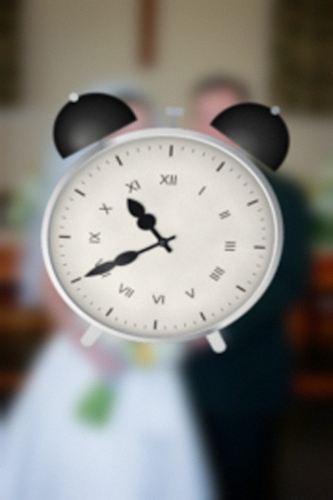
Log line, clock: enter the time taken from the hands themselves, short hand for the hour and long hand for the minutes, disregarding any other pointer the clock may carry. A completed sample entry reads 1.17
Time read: 10.40
